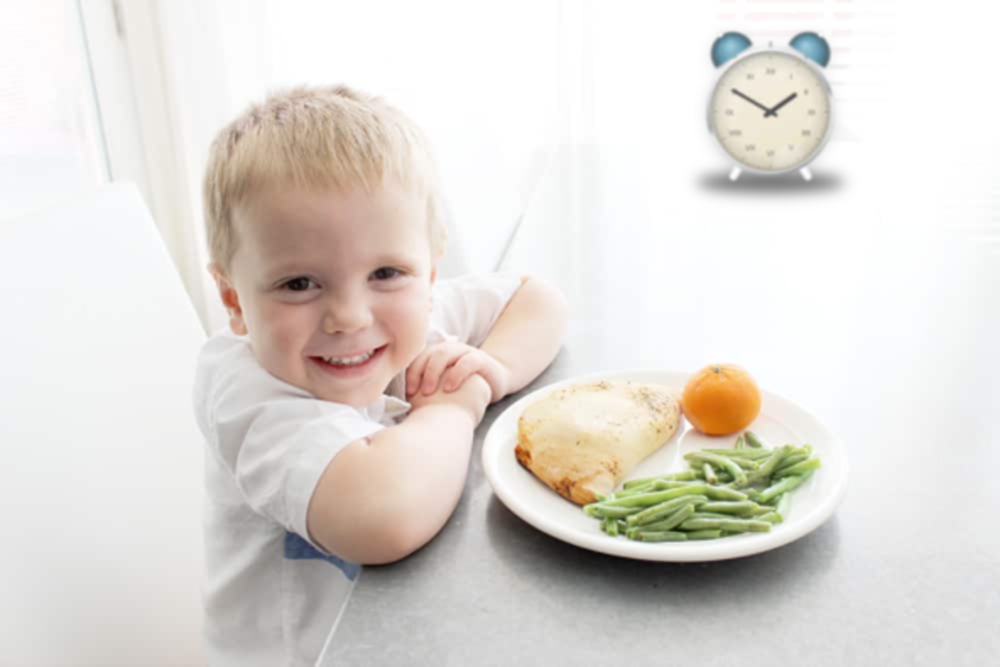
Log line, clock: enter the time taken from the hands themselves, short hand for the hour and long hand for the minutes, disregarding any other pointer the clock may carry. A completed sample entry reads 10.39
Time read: 1.50
